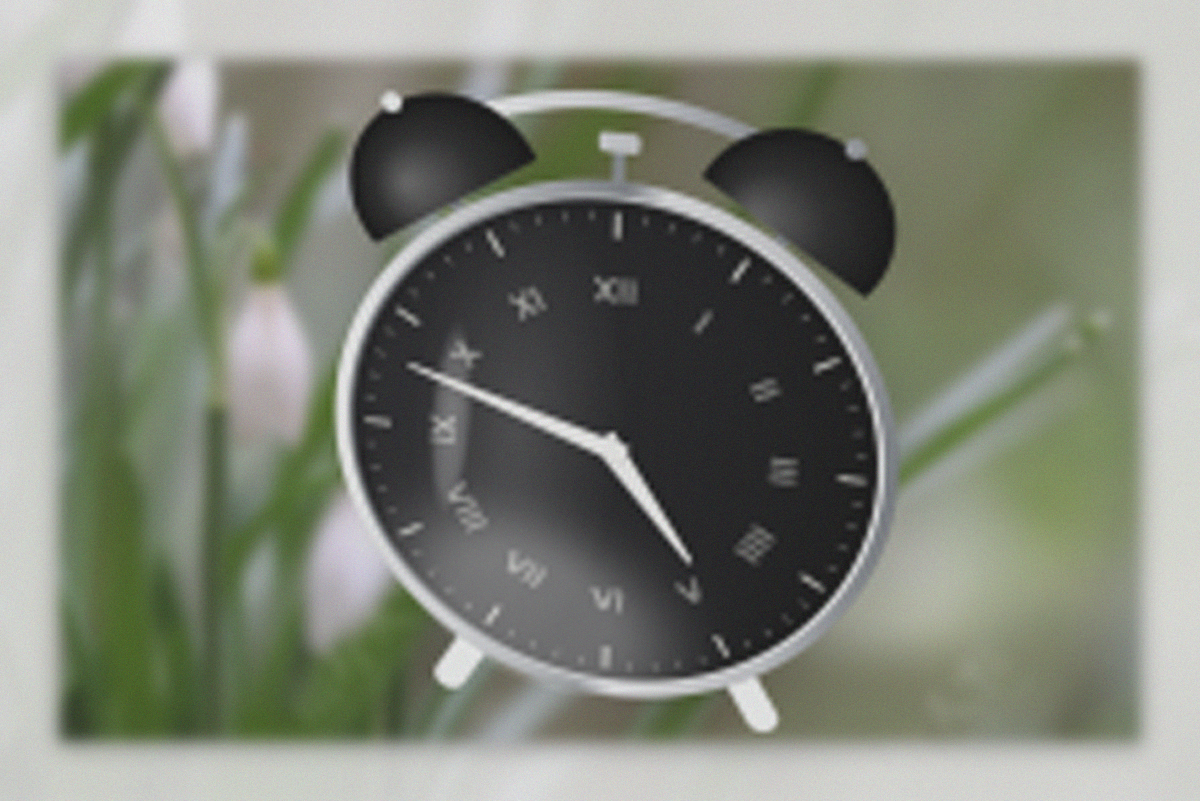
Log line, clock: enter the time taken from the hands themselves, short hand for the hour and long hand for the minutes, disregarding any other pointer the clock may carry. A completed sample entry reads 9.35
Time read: 4.48
